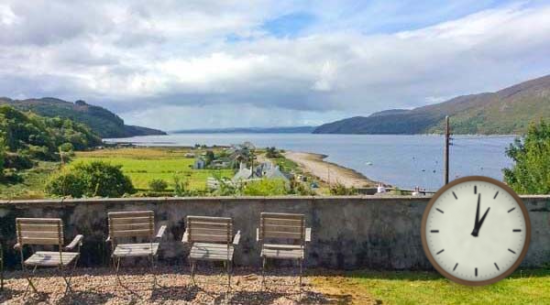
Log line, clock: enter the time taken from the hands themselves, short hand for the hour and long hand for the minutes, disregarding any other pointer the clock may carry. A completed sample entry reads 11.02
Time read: 1.01
